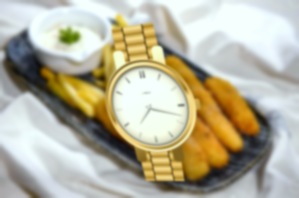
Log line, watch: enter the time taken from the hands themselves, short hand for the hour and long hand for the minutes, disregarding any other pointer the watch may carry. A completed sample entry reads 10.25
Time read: 7.18
